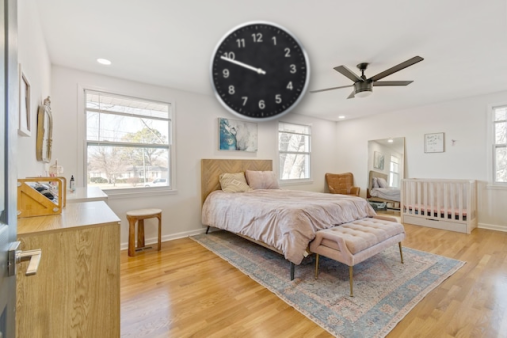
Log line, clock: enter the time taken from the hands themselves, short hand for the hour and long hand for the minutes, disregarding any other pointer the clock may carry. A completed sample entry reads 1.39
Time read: 9.49
